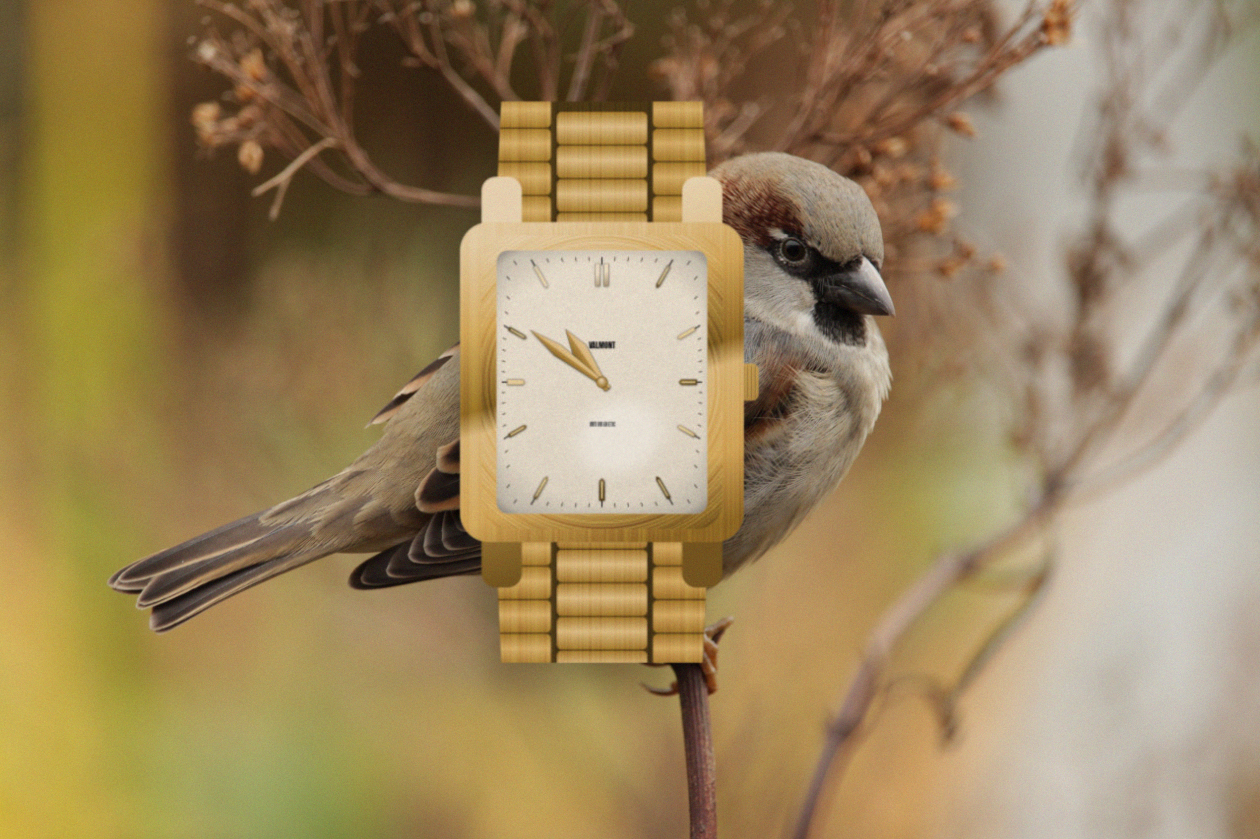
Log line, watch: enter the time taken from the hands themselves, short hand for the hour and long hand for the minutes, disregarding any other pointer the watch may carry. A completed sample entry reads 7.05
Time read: 10.51
